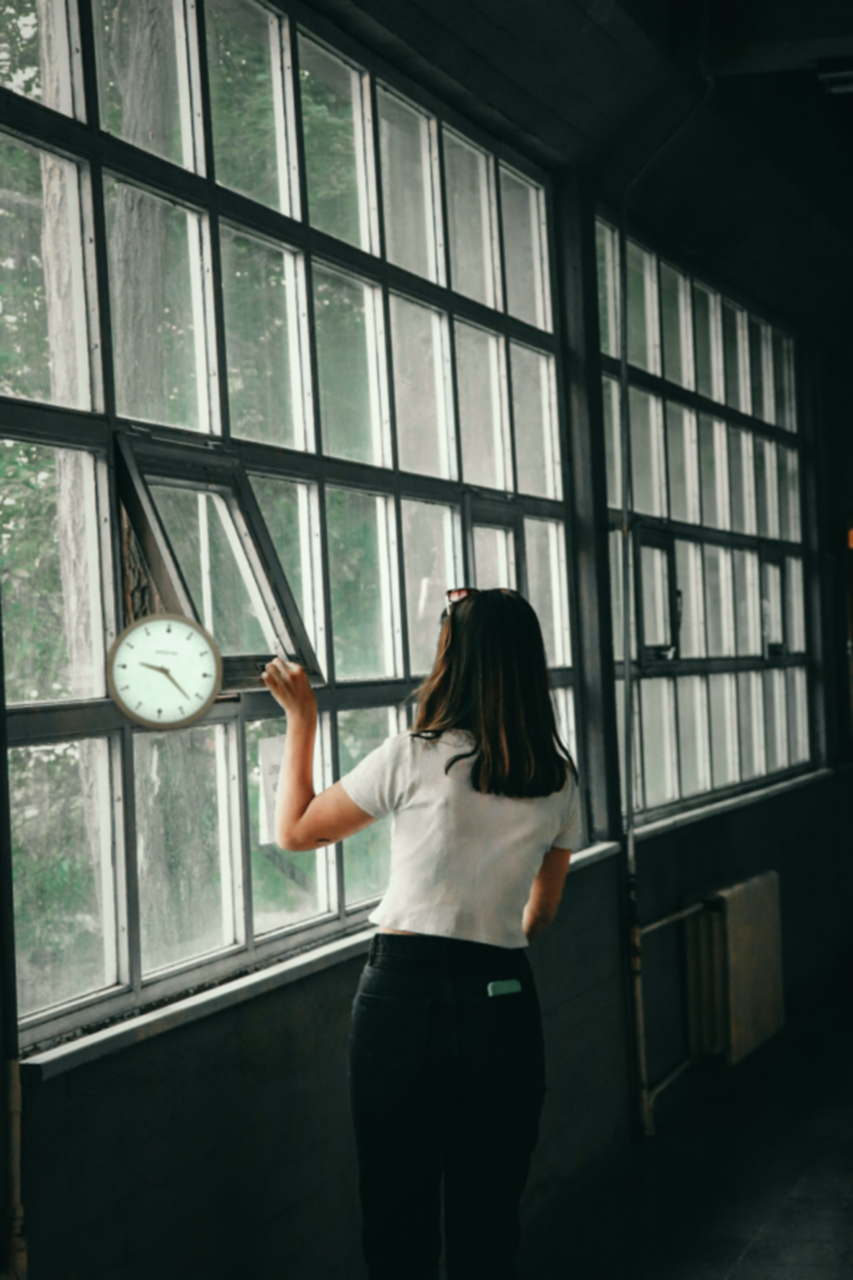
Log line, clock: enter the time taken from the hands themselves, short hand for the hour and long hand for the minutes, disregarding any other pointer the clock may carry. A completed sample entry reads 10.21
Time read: 9.22
